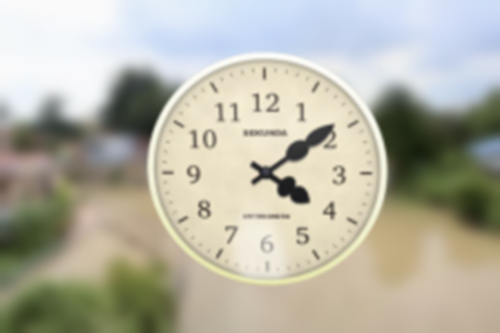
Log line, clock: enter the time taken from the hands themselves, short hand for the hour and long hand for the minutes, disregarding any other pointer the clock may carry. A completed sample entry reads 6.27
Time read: 4.09
